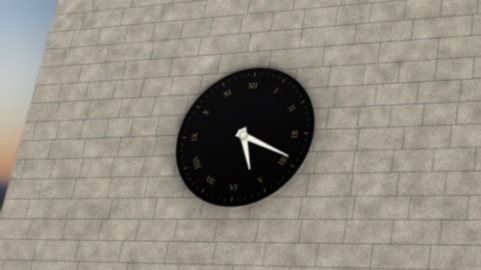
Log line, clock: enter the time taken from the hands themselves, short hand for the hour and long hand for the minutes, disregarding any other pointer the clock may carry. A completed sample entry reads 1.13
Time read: 5.19
